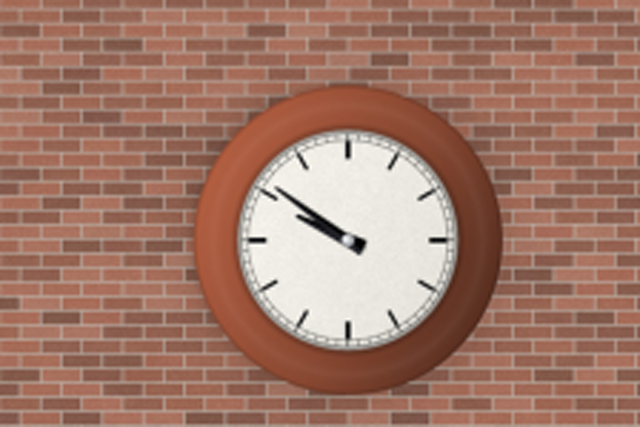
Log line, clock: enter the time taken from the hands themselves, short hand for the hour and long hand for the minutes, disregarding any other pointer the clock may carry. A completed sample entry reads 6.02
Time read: 9.51
